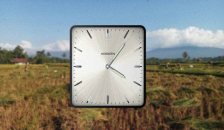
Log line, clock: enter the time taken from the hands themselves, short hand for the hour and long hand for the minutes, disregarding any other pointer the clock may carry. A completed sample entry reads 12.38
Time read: 4.06
